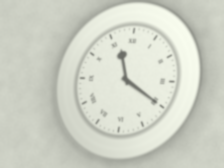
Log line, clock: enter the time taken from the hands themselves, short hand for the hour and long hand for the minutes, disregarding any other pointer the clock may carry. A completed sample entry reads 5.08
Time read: 11.20
